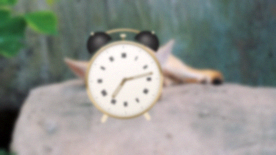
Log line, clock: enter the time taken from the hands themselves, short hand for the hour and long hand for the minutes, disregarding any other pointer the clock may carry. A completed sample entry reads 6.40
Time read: 7.13
